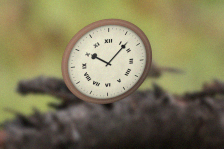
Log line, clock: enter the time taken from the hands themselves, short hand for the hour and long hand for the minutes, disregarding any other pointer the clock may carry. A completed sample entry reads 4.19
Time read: 10.07
